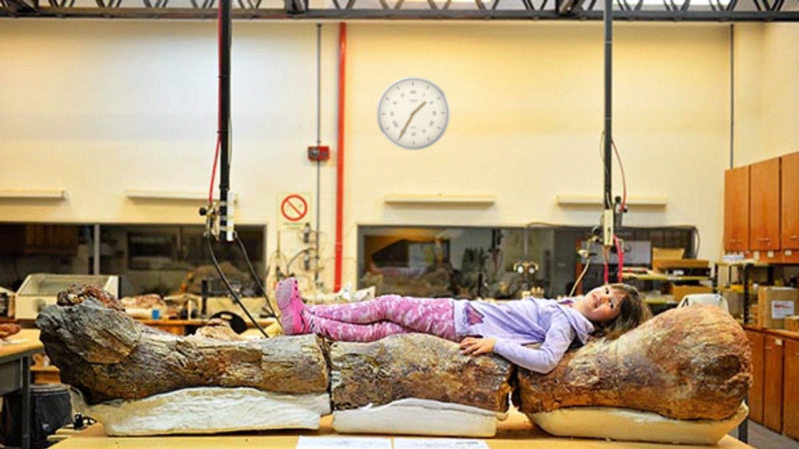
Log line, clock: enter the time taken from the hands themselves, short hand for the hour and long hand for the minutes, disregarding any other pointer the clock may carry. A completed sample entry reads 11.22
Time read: 1.35
